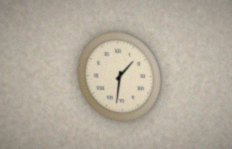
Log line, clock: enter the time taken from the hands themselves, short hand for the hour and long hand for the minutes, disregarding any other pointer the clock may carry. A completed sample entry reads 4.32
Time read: 1.32
